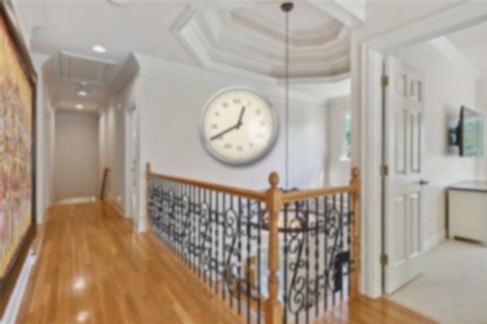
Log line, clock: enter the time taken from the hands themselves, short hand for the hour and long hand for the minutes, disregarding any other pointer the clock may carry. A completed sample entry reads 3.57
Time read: 12.41
